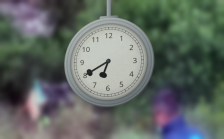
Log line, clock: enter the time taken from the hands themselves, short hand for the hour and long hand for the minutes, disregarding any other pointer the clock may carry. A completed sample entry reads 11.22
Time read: 6.40
